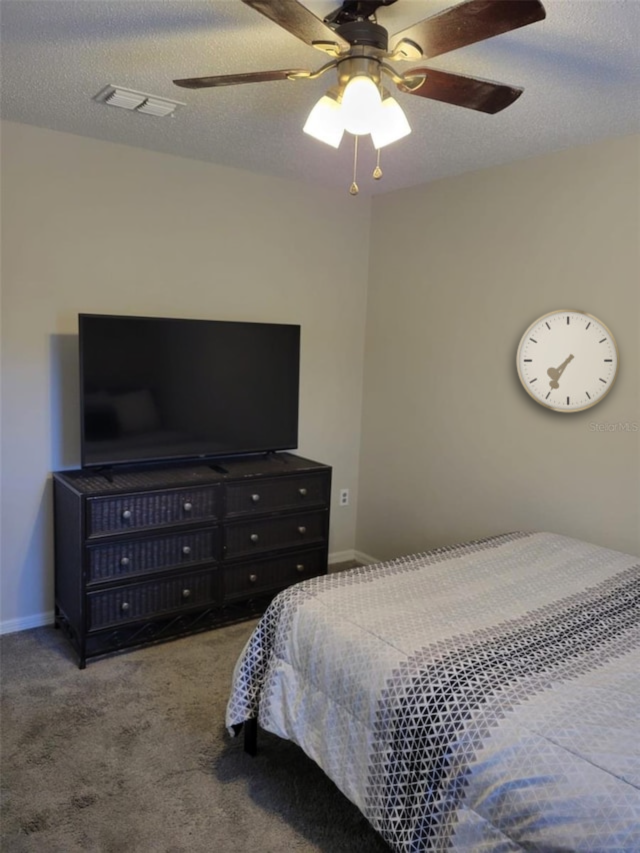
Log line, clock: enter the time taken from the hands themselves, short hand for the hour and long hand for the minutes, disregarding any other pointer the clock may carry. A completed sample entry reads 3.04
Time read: 7.35
